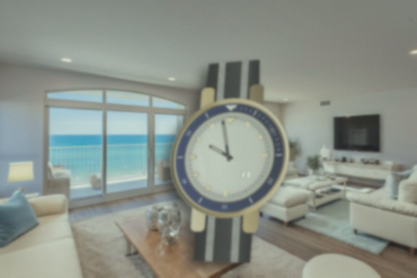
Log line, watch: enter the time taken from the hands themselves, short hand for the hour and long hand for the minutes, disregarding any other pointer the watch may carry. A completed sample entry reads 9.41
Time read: 9.58
